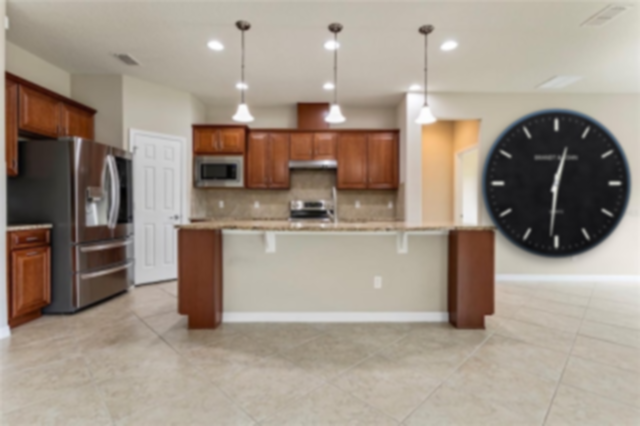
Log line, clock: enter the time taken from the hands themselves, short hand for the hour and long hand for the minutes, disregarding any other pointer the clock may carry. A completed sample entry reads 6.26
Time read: 12.31
